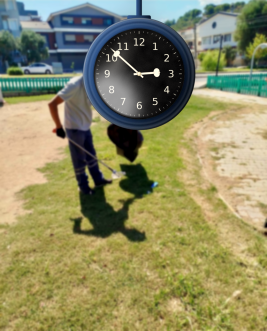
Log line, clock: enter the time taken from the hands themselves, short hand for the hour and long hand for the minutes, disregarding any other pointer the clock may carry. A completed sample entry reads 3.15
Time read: 2.52
